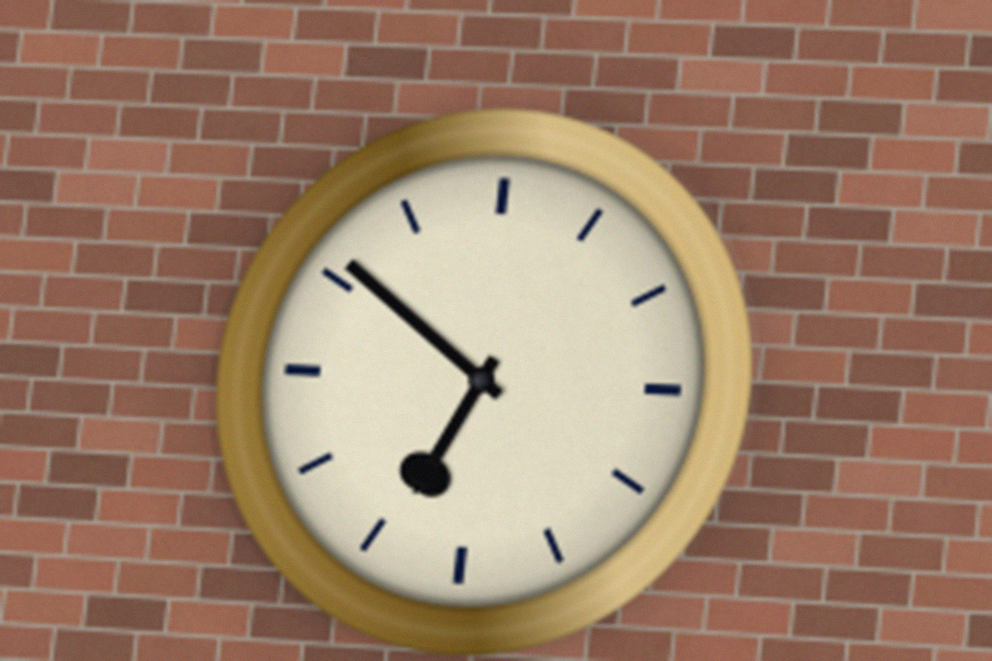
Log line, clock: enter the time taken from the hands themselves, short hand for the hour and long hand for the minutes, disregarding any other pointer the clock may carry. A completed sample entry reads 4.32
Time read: 6.51
